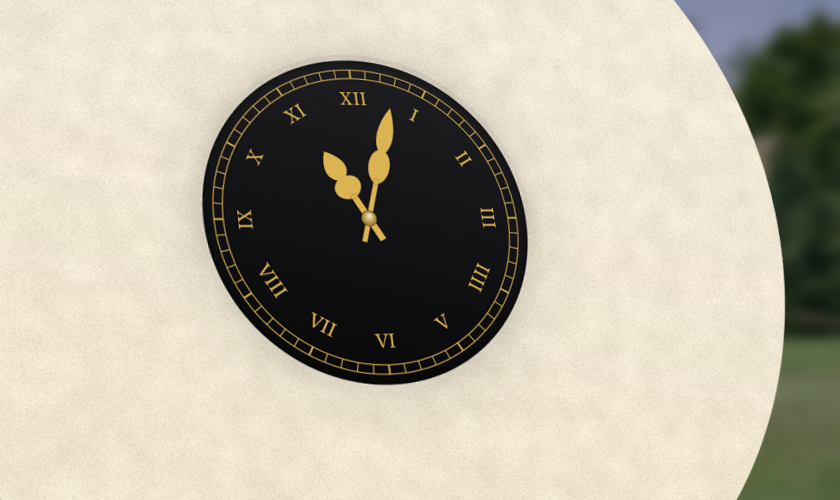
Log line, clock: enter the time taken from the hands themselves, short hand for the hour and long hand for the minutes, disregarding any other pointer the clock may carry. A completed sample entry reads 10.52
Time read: 11.03
